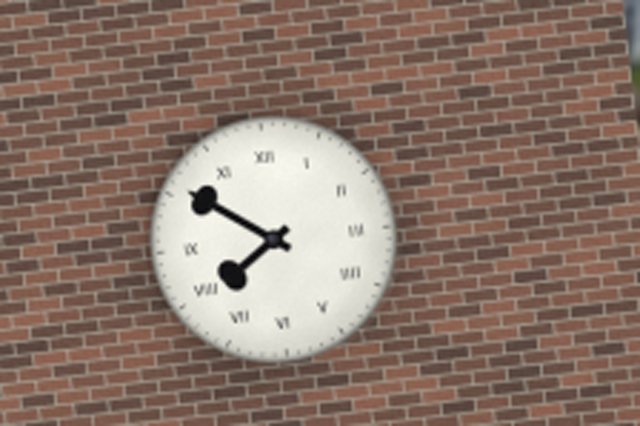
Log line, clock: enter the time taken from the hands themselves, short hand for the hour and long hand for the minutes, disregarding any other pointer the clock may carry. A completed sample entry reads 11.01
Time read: 7.51
